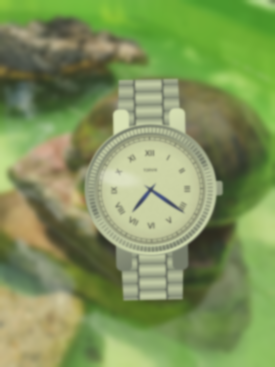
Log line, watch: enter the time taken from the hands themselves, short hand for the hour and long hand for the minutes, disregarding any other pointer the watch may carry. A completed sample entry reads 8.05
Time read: 7.21
